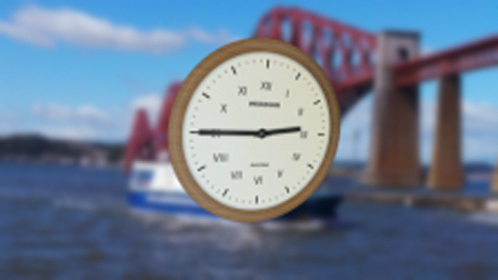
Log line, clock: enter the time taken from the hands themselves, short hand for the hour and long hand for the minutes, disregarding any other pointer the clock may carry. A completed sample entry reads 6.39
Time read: 2.45
